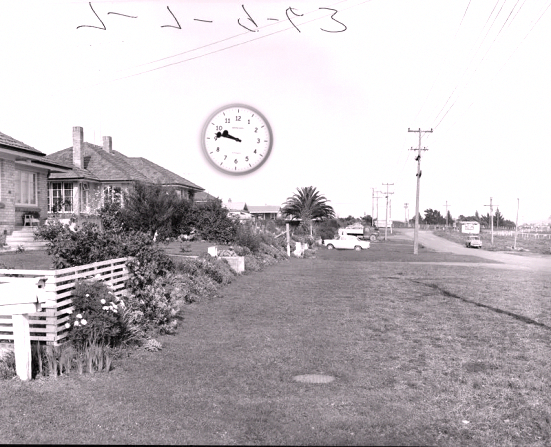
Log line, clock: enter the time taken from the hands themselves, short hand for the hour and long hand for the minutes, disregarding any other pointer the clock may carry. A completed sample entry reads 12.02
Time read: 9.47
